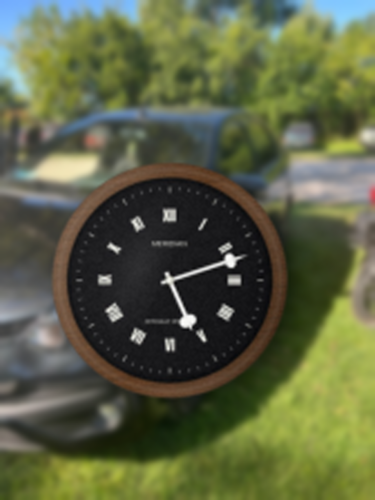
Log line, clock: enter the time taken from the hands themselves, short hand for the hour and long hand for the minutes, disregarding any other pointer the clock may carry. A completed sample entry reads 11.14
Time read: 5.12
